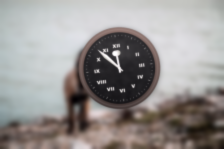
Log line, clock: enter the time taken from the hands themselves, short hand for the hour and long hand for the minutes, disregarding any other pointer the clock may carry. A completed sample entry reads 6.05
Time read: 11.53
